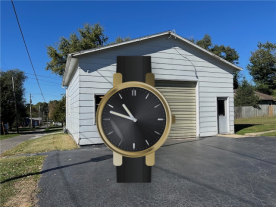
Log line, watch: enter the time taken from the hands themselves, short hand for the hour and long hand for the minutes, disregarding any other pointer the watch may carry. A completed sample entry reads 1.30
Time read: 10.48
